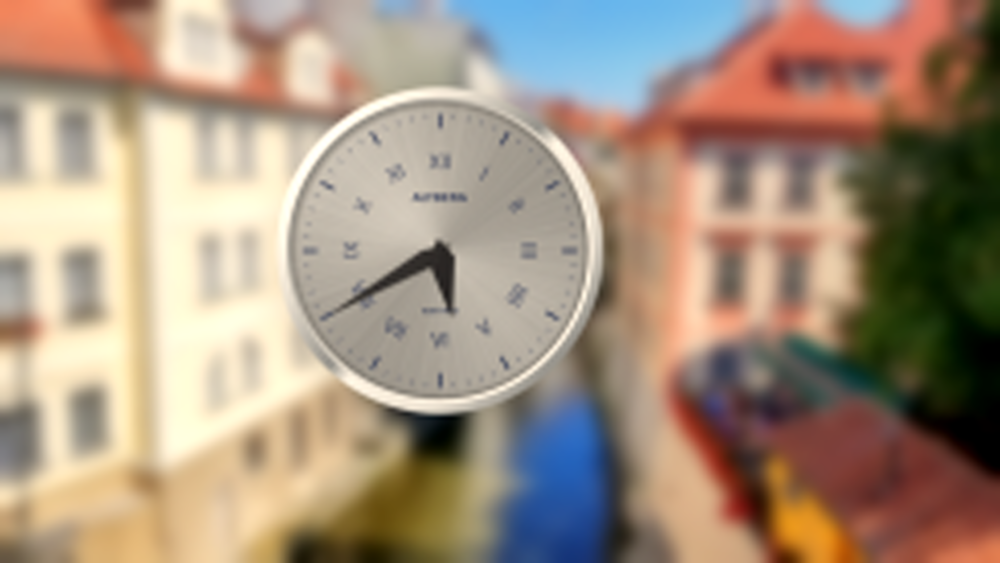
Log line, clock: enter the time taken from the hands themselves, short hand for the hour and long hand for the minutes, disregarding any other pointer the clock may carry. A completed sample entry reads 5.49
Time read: 5.40
